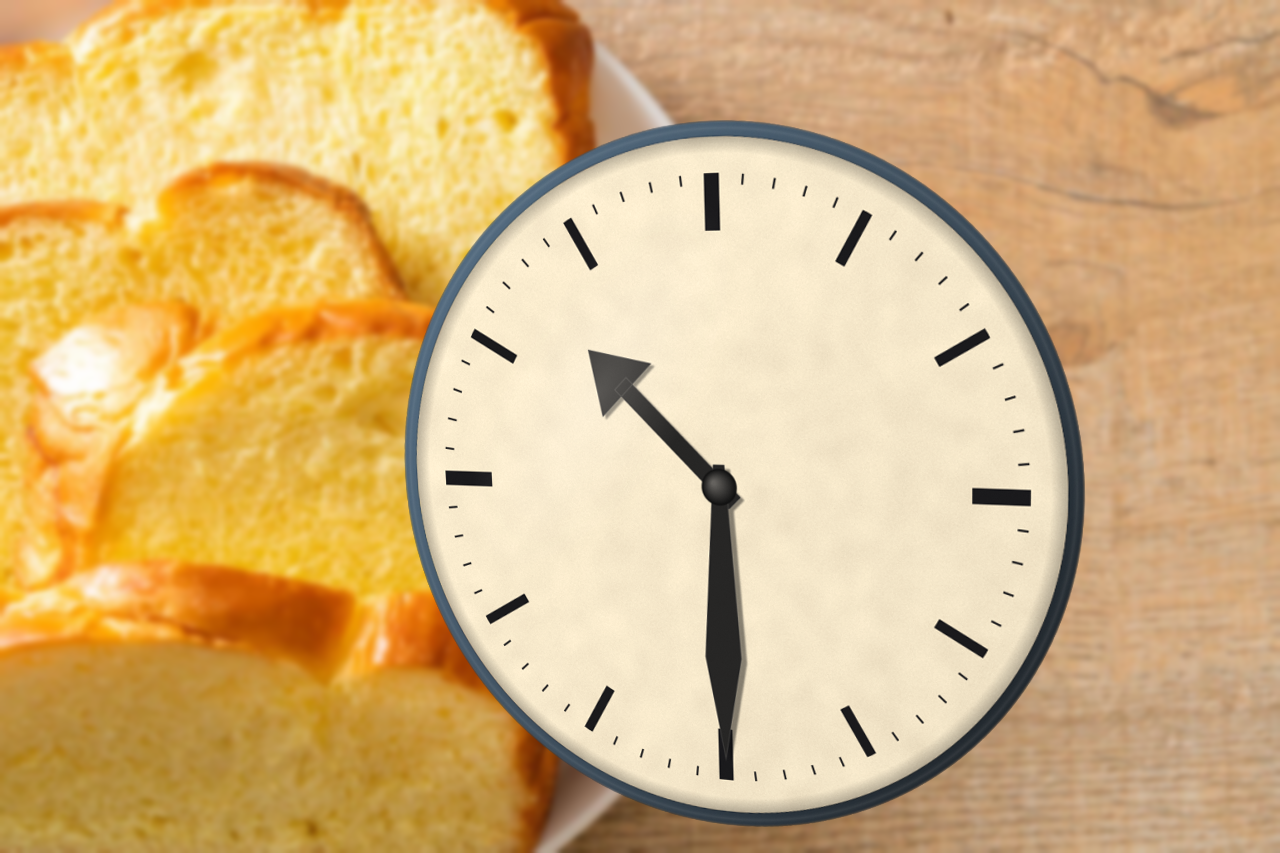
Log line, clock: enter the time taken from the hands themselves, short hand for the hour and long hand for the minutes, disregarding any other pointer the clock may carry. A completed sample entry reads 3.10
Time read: 10.30
